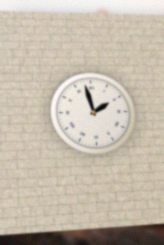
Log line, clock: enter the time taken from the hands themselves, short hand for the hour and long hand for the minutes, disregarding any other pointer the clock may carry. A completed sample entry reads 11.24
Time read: 1.58
